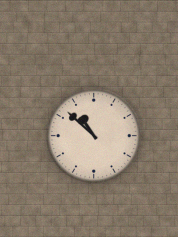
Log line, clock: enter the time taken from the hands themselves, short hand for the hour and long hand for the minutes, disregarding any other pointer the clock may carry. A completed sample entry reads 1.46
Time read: 10.52
